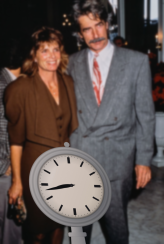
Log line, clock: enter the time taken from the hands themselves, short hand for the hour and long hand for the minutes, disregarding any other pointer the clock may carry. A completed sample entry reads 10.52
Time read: 8.43
